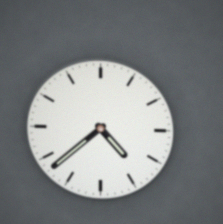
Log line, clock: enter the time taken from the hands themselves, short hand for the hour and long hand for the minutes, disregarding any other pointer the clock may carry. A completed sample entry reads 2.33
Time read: 4.38
